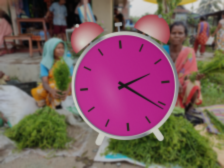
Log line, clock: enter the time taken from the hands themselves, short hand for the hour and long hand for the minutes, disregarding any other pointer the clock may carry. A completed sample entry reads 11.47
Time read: 2.21
